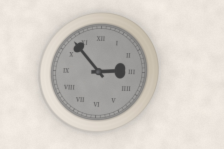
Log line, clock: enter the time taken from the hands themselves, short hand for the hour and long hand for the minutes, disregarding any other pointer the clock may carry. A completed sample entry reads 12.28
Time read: 2.53
